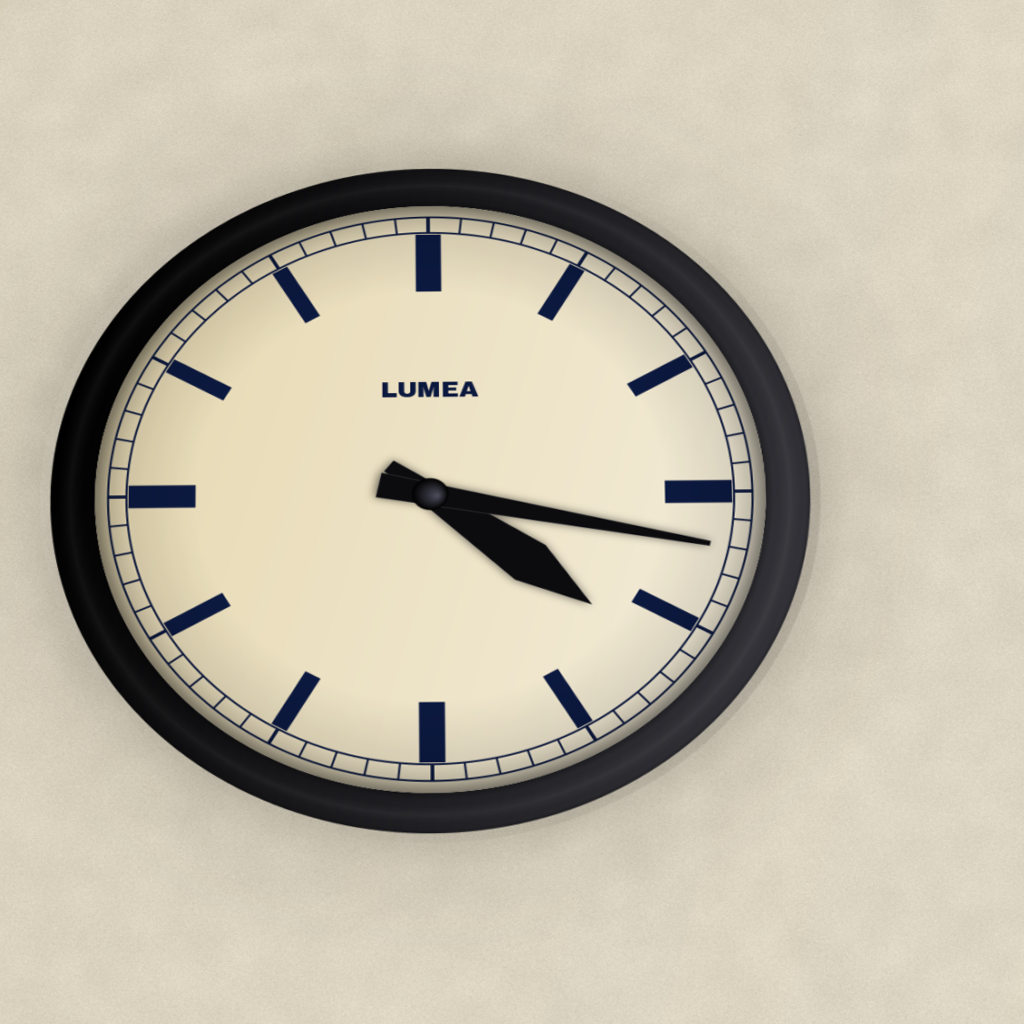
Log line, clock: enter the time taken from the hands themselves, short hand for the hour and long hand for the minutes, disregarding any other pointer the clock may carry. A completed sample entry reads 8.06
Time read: 4.17
